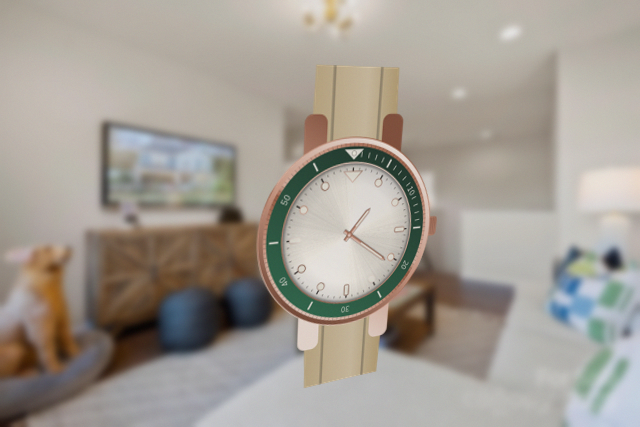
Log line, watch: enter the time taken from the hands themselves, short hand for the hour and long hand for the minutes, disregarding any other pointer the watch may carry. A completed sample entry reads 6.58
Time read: 1.21
